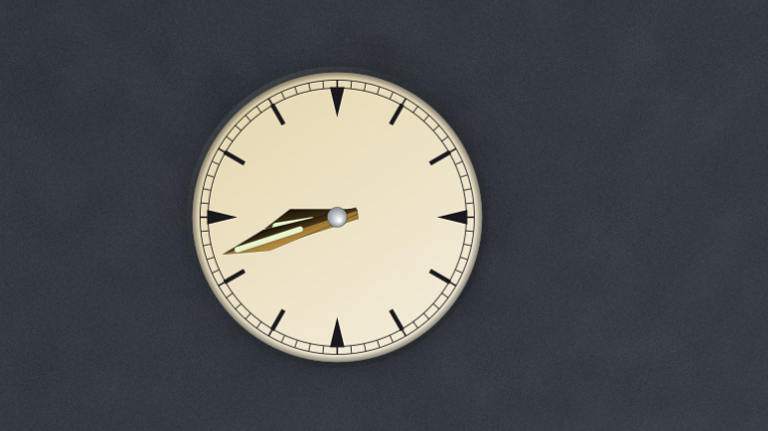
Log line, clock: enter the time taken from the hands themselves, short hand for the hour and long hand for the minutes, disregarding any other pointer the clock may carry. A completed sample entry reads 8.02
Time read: 8.42
